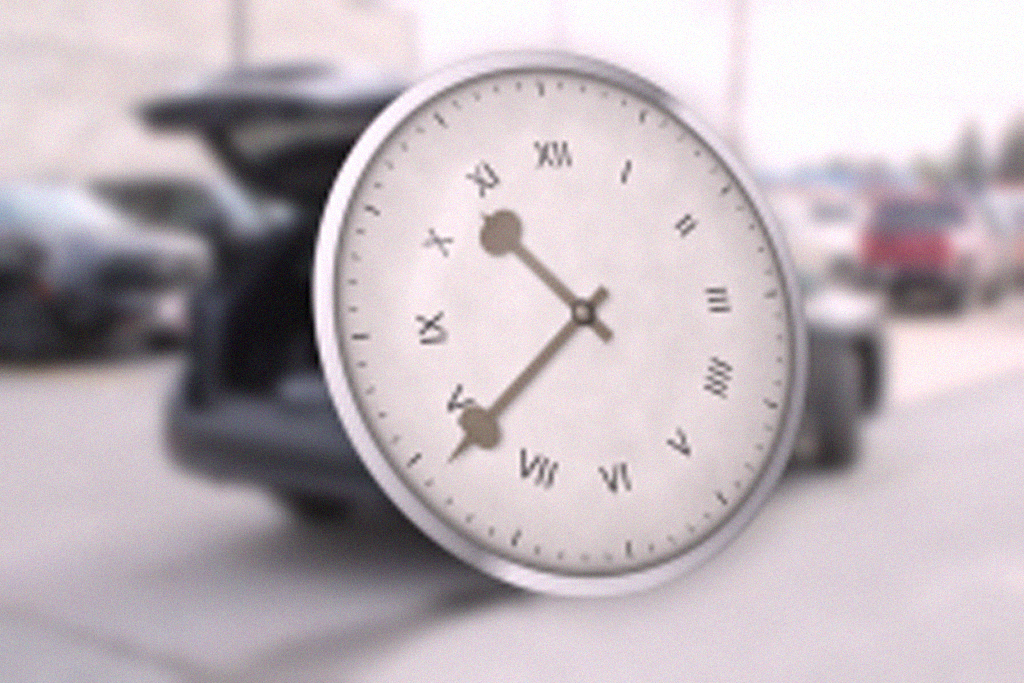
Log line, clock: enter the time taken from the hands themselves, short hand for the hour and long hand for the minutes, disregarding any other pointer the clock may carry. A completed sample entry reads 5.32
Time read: 10.39
